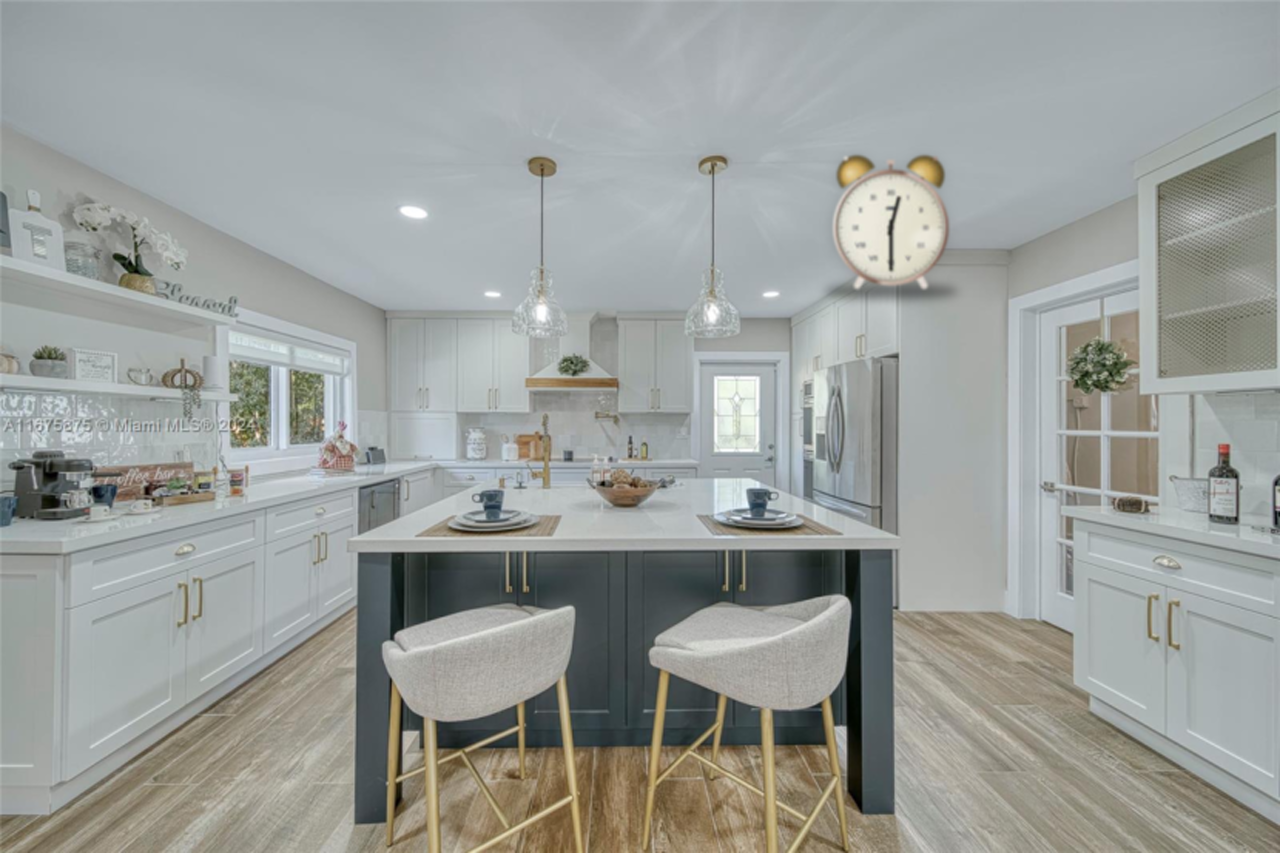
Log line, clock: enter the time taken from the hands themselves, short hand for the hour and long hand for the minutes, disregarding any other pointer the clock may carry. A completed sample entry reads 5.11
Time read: 12.30
